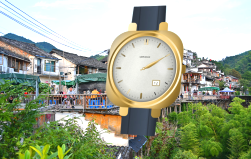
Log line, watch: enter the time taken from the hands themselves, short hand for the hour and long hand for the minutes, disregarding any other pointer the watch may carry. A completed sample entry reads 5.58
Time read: 2.10
